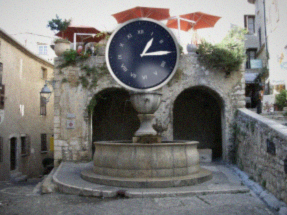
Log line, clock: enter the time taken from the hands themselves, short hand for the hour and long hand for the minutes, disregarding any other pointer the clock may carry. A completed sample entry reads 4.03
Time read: 1.15
